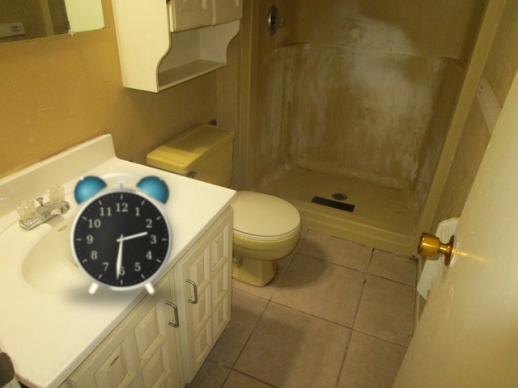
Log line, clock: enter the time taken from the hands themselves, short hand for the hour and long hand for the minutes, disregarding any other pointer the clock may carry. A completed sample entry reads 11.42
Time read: 2.31
